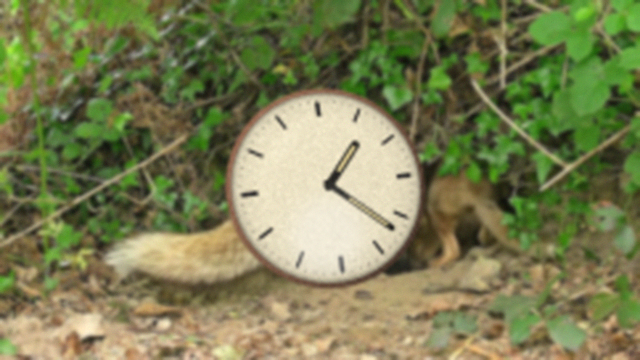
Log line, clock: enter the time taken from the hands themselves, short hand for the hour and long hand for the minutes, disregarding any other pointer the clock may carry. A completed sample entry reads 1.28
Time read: 1.22
